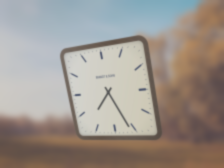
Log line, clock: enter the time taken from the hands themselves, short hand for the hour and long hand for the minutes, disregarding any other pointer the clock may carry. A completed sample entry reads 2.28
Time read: 7.26
